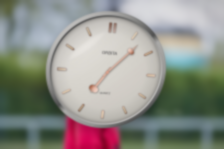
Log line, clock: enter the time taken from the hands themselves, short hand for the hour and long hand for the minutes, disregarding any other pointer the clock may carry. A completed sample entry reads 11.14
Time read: 7.07
